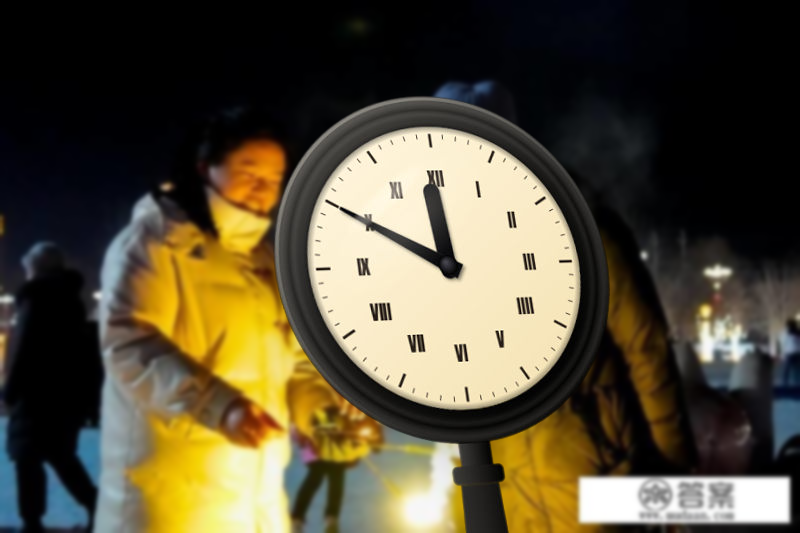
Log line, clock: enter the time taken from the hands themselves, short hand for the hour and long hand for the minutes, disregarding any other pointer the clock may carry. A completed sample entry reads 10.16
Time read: 11.50
